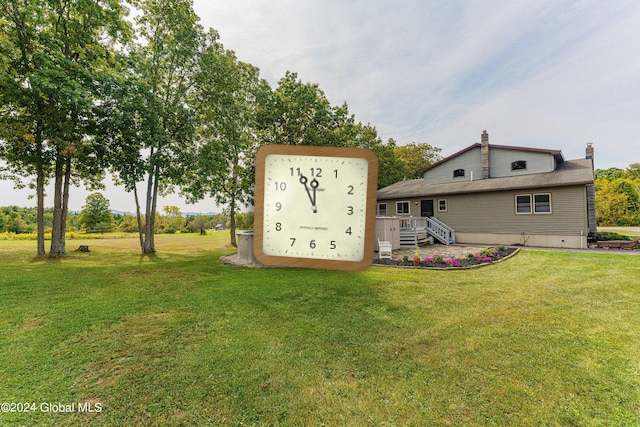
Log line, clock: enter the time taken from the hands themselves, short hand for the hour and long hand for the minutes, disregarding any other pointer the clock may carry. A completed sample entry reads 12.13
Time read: 11.56
